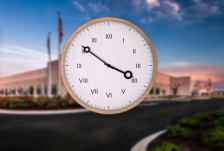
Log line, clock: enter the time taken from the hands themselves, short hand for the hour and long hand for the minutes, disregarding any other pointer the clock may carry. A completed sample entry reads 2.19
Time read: 3.51
